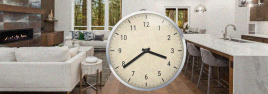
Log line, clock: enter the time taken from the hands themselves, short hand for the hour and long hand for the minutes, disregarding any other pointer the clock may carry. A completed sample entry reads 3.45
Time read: 3.39
